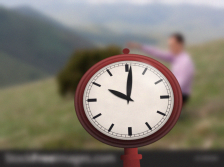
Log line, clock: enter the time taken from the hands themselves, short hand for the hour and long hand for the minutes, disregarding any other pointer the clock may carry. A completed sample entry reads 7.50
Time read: 10.01
